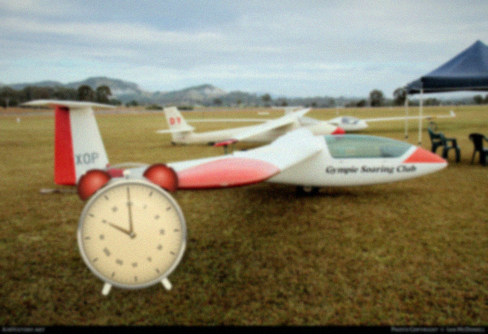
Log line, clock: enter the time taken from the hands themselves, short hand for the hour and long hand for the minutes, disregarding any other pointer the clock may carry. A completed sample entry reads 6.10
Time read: 10.00
